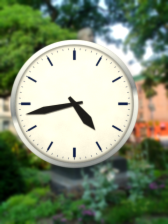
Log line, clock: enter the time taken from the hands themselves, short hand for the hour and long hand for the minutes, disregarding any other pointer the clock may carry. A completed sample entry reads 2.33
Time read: 4.43
